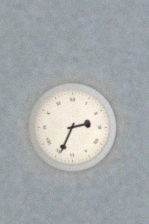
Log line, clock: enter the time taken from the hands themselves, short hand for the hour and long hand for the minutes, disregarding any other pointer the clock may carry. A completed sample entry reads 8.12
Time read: 2.34
